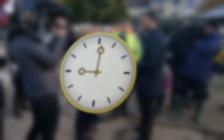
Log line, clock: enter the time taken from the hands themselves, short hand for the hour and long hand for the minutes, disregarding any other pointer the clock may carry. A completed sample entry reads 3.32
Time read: 9.01
